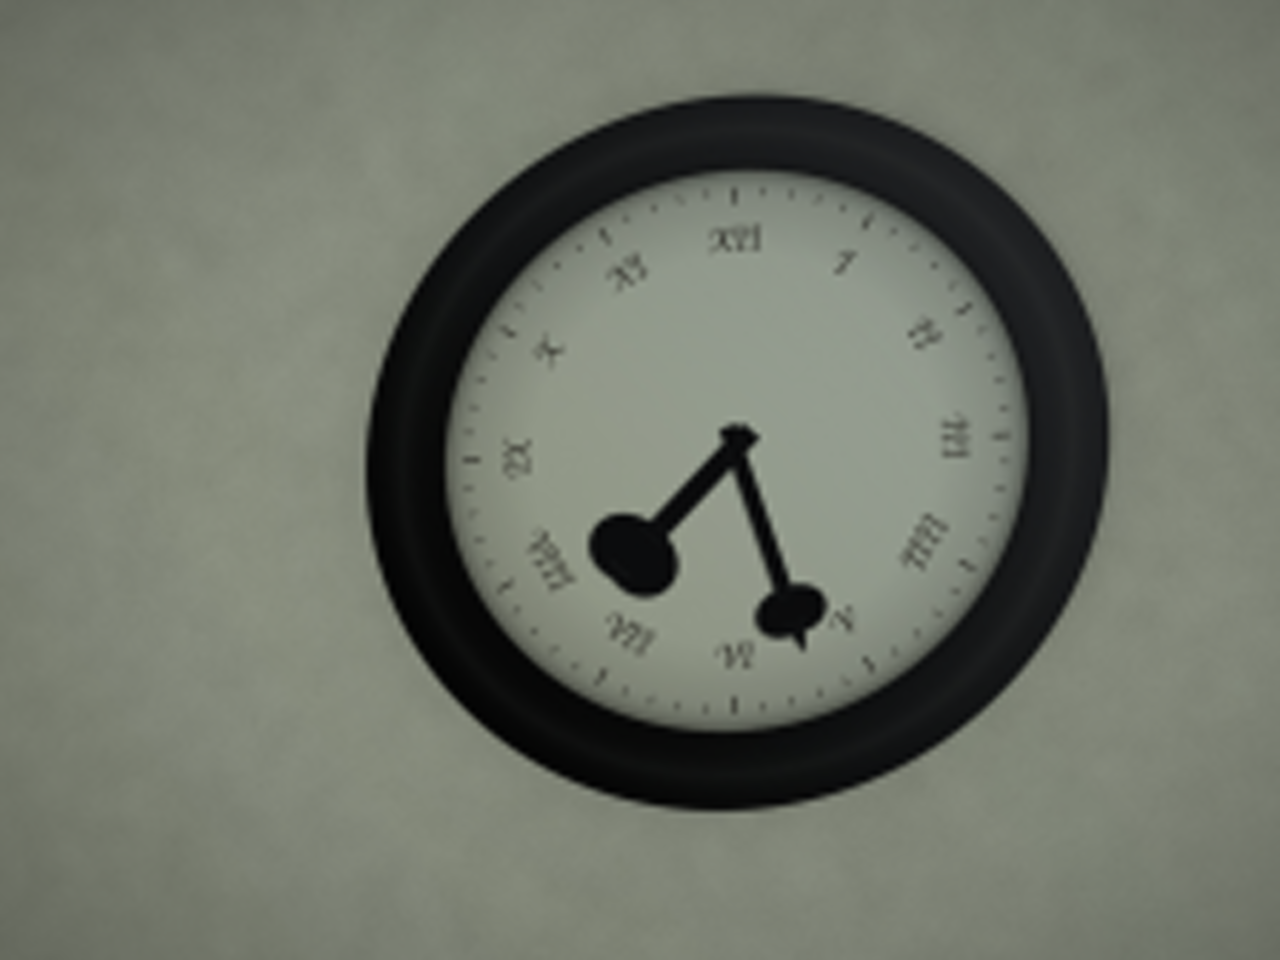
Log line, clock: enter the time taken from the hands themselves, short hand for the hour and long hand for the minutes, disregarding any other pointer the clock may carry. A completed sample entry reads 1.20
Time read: 7.27
